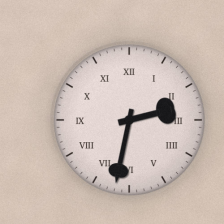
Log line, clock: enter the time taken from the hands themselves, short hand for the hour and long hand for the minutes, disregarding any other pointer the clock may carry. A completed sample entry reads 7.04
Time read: 2.32
